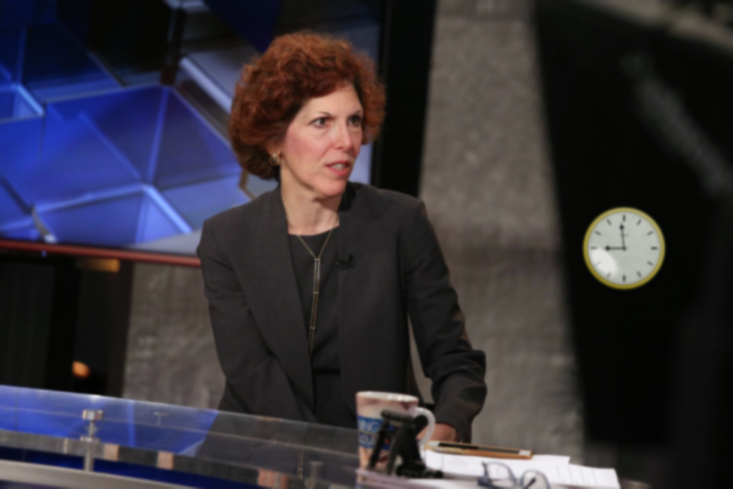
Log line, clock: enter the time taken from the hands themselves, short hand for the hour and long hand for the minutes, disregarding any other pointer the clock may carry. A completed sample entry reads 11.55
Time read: 8.59
